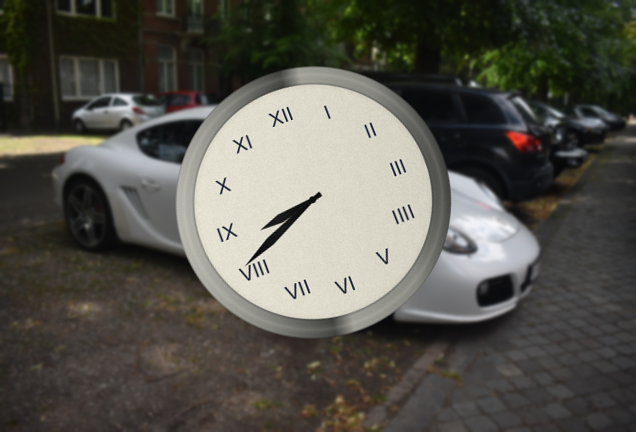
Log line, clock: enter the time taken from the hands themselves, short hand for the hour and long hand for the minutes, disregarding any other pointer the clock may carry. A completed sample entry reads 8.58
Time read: 8.41
